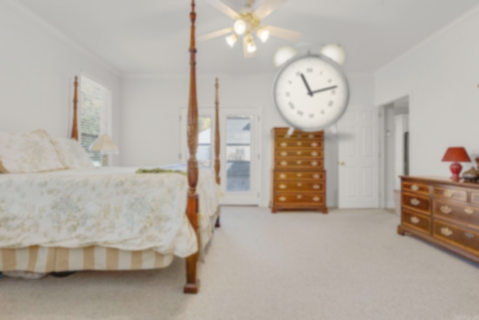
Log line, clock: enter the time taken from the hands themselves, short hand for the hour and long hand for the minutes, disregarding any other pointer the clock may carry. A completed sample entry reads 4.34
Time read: 11.13
